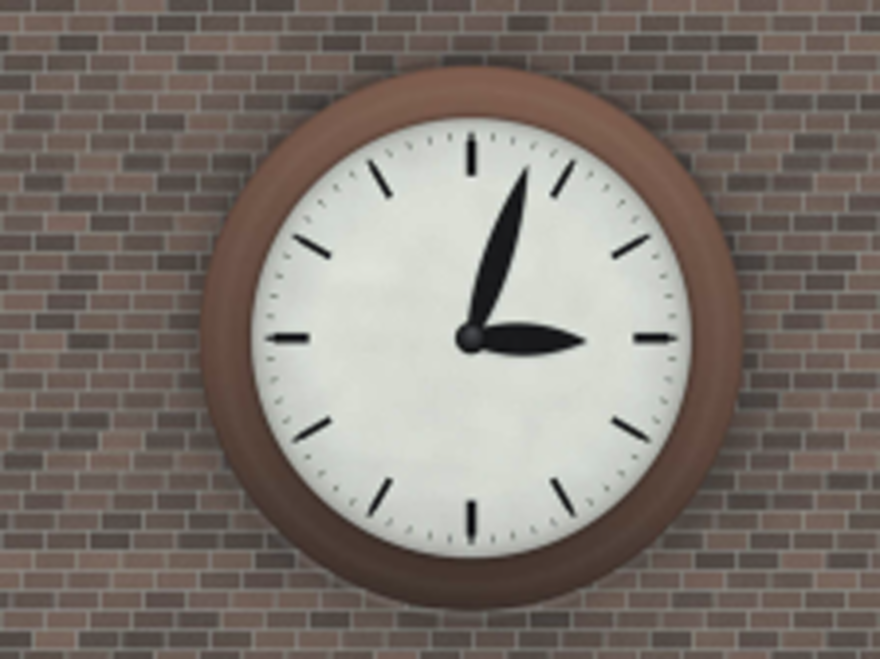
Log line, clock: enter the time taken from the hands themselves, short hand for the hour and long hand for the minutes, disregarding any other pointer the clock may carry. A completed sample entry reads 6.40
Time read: 3.03
